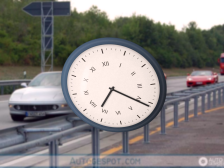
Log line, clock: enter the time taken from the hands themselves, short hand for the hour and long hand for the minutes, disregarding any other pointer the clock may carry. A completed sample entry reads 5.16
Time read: 7.21
